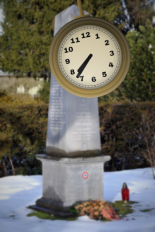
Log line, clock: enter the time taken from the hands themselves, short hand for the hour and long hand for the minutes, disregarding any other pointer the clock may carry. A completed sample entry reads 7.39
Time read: 7.37
